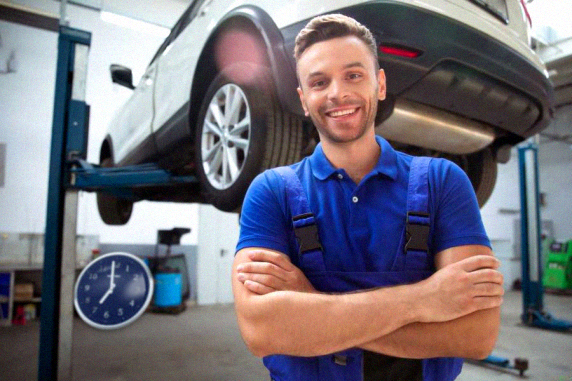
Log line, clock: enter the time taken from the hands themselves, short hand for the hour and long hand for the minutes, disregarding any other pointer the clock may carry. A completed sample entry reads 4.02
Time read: 6.59
